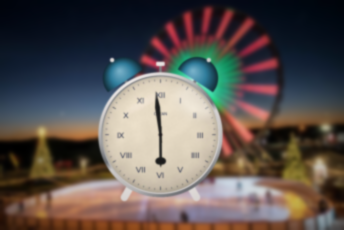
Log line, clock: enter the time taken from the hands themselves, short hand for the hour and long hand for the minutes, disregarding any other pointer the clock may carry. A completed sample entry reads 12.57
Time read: 5.59
